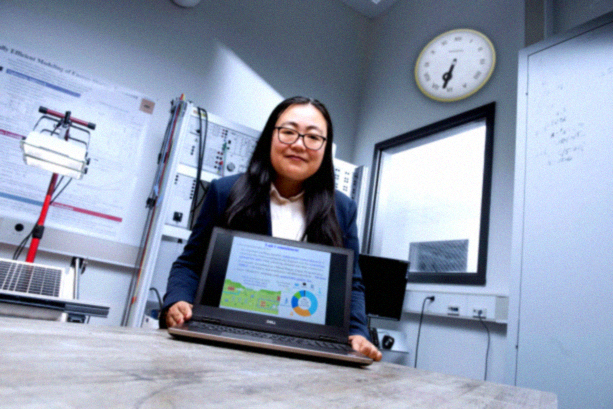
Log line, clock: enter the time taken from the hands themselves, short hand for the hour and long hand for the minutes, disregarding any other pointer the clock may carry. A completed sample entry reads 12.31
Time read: 6.32
